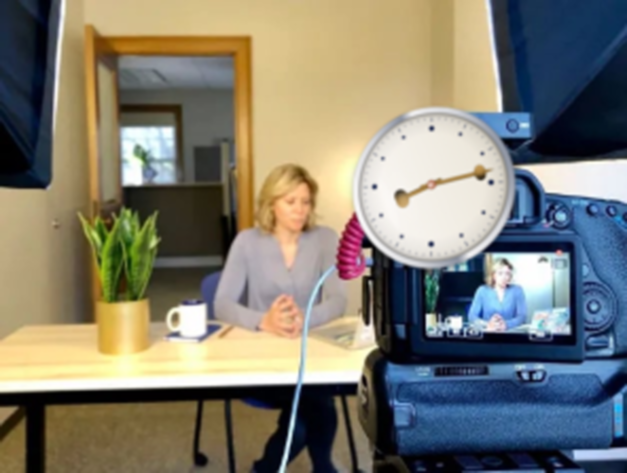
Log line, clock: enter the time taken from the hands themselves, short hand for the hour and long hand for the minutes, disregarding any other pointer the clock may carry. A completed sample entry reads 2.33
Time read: 8.13
